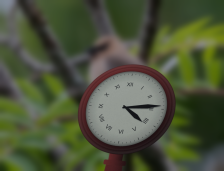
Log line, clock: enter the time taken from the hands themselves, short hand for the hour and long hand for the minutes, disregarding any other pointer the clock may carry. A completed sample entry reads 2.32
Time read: 4.14
